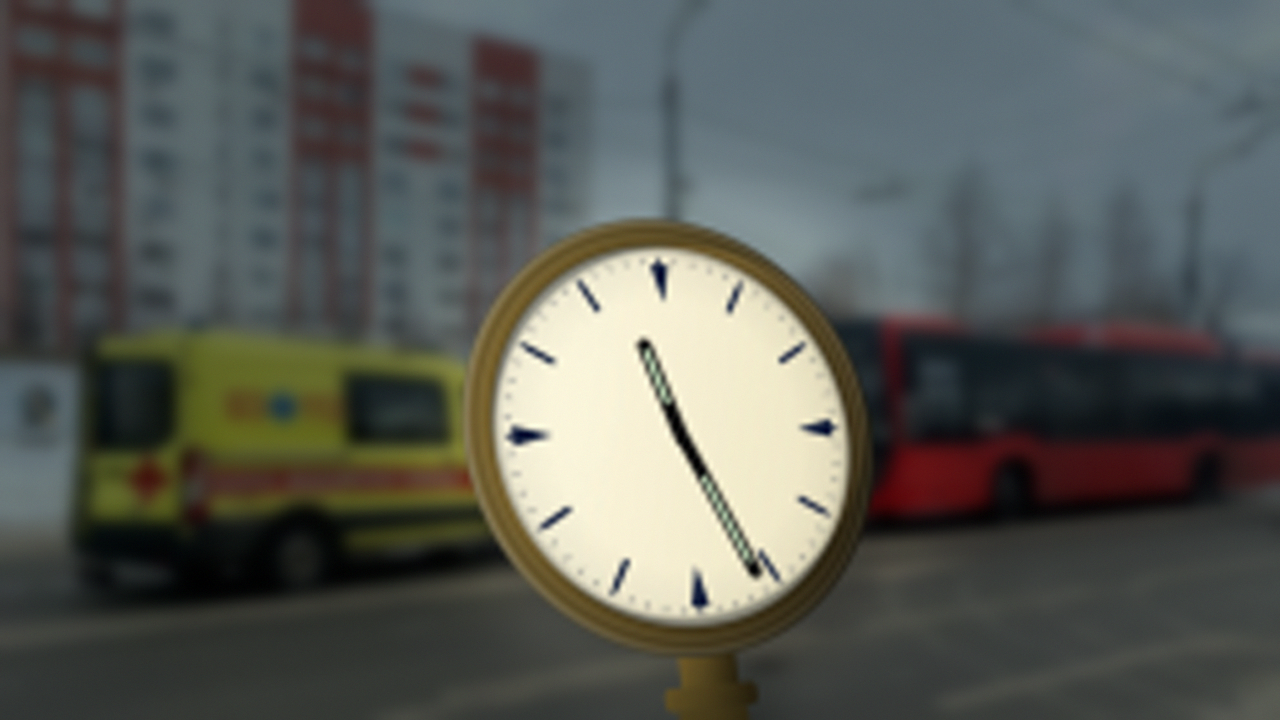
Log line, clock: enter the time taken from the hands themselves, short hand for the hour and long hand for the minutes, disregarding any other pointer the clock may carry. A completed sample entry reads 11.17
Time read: 11.26
